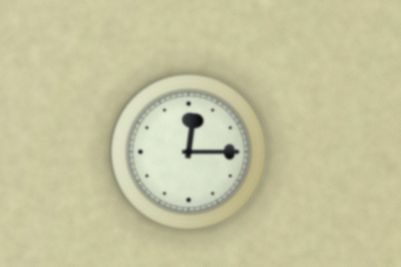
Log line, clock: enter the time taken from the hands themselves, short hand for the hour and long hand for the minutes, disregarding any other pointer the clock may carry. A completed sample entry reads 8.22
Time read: 12.15
